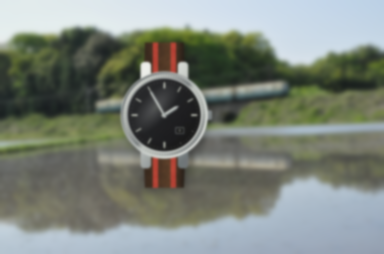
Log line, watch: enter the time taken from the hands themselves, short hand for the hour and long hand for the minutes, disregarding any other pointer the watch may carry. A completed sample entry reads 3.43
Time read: 1.55
